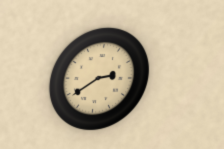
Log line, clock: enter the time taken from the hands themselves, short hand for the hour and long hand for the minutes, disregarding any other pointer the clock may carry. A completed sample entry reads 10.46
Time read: 2.39
